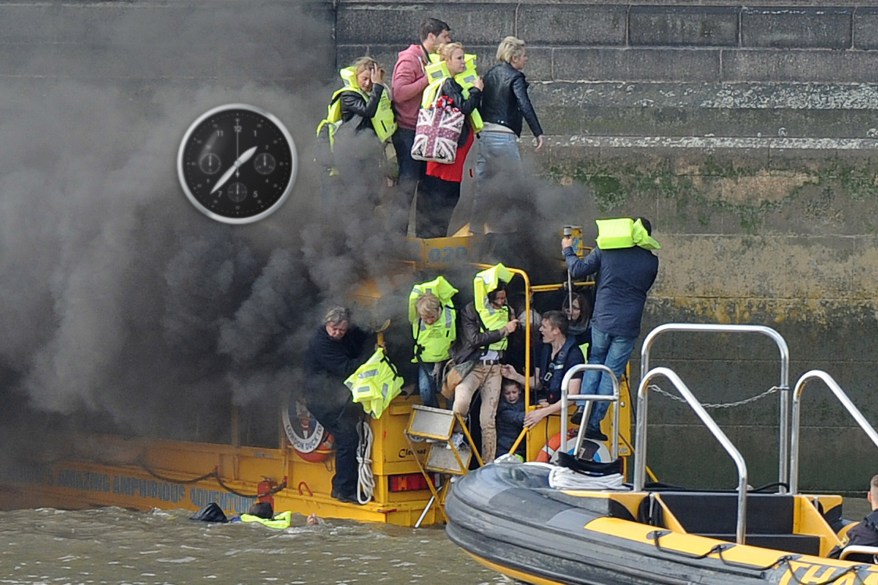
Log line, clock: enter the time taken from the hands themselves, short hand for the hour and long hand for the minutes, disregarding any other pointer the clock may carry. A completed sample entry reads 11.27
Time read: 1.37
